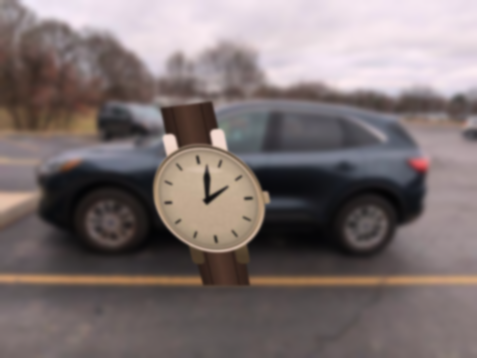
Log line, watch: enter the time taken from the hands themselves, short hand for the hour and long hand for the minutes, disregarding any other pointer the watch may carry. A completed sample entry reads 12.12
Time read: 2.02
